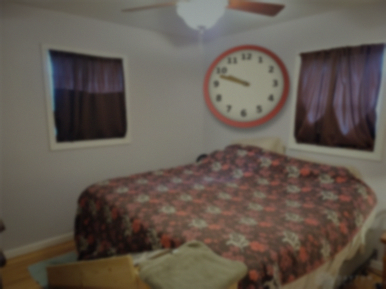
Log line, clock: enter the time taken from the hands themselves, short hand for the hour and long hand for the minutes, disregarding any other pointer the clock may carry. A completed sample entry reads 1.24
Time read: 9.48
